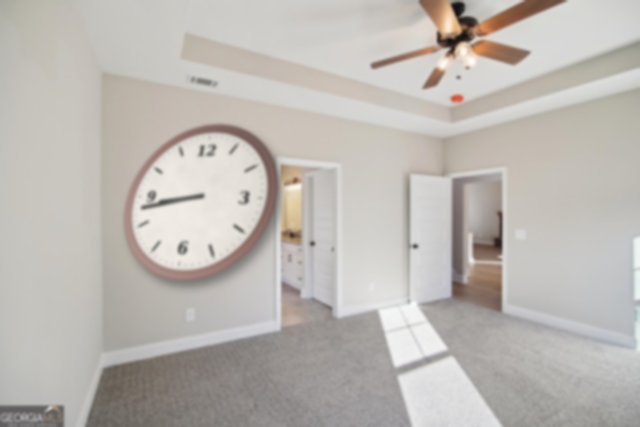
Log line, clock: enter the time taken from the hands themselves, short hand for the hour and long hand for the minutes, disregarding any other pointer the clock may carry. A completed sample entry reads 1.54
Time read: 8.43
